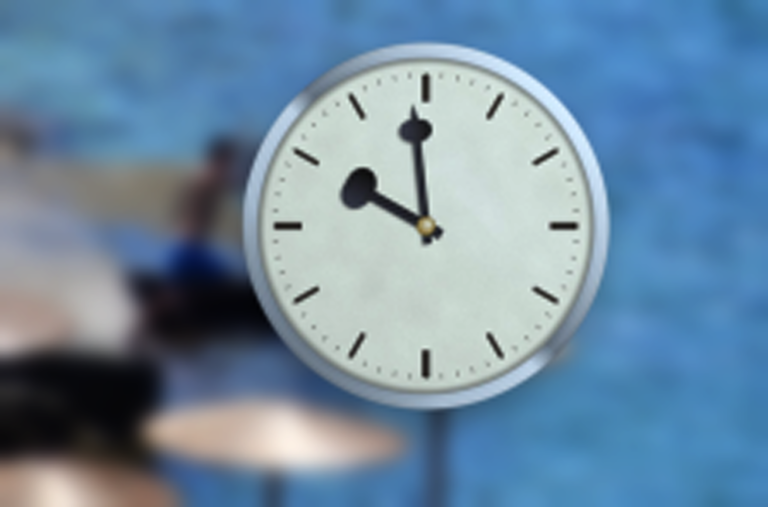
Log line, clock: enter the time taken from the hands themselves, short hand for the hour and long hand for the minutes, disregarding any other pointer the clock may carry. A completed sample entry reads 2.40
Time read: 9.59
